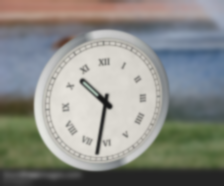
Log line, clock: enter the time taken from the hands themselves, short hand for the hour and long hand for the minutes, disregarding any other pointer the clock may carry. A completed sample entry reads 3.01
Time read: 10.32
